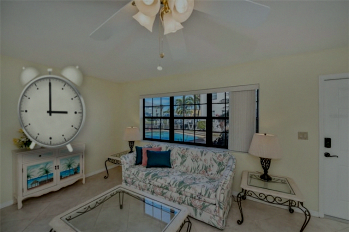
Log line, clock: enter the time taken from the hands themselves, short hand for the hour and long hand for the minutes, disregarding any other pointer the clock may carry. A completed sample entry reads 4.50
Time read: 3.00
